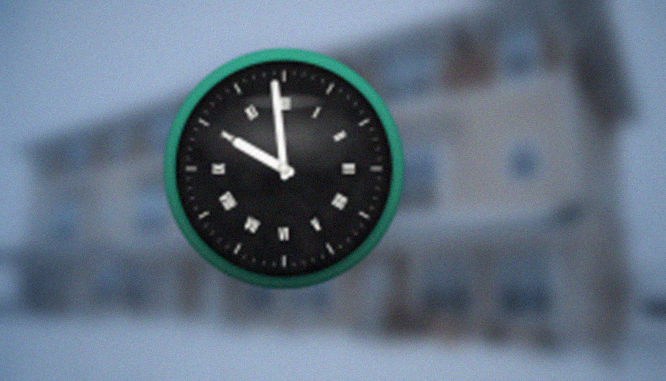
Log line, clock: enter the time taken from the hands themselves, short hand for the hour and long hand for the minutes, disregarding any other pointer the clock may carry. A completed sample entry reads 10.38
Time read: 9.59
